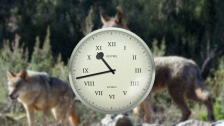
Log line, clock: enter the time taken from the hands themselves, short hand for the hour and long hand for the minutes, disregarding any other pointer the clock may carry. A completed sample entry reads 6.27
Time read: 10.43
